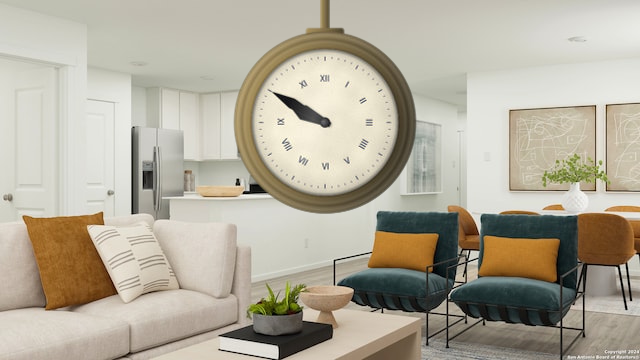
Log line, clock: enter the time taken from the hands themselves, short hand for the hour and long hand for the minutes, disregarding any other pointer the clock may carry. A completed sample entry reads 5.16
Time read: 9.50
